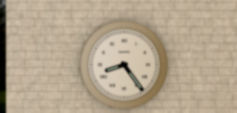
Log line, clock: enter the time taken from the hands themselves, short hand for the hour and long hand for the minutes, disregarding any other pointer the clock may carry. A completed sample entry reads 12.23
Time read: 8.24
